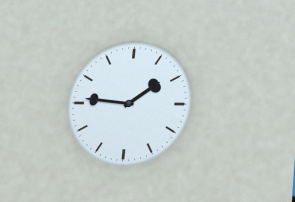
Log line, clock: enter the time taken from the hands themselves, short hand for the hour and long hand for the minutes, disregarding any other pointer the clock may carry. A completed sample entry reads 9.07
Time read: 1.46
